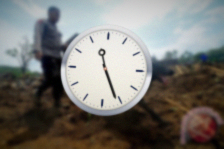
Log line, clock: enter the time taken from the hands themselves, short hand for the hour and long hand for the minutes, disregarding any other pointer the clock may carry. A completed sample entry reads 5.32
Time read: 11.26
